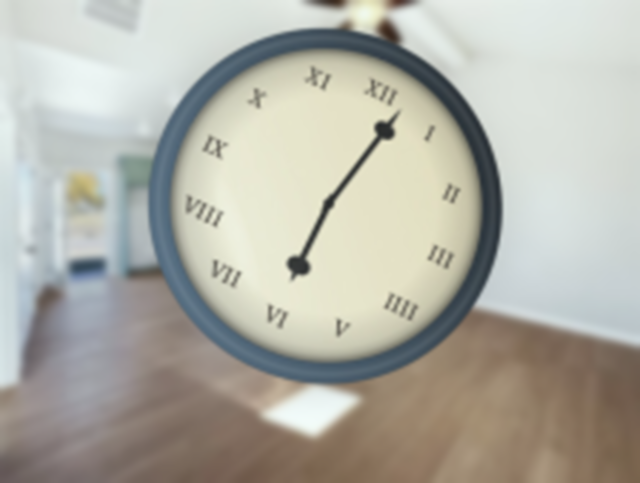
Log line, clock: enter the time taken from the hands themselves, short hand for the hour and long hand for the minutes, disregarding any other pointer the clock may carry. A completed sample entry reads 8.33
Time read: 6.02
